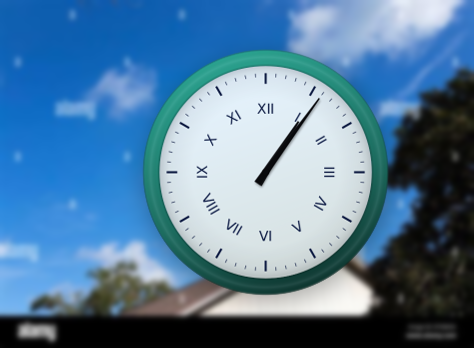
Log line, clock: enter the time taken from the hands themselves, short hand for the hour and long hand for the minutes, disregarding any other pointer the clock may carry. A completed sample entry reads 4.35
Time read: 1.06
